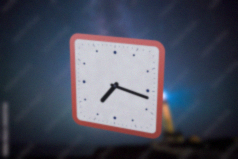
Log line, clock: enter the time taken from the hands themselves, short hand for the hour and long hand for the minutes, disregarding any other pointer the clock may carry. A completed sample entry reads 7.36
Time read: 7.17
